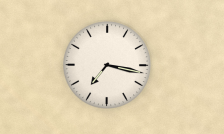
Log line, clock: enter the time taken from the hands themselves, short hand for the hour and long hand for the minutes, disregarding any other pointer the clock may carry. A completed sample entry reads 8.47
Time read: 7.17
